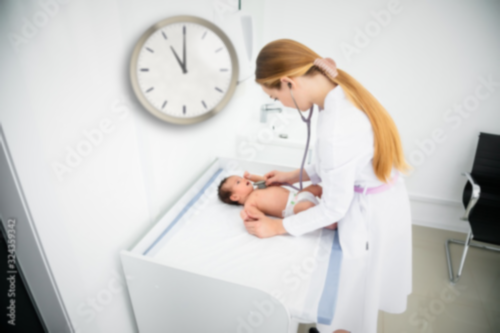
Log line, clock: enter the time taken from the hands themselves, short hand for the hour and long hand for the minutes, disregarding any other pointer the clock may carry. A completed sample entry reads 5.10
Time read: 11.00
